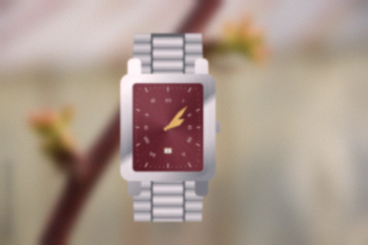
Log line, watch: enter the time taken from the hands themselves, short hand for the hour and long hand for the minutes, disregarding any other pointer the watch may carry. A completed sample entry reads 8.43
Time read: 2.07
